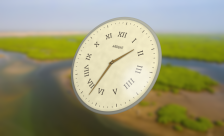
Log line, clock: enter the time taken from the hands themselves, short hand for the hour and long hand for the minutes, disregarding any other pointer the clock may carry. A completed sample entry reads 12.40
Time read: 1.33
